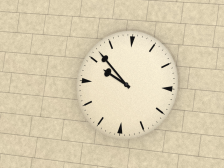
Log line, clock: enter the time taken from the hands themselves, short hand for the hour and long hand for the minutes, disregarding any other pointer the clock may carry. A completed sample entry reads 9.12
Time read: 9.52
